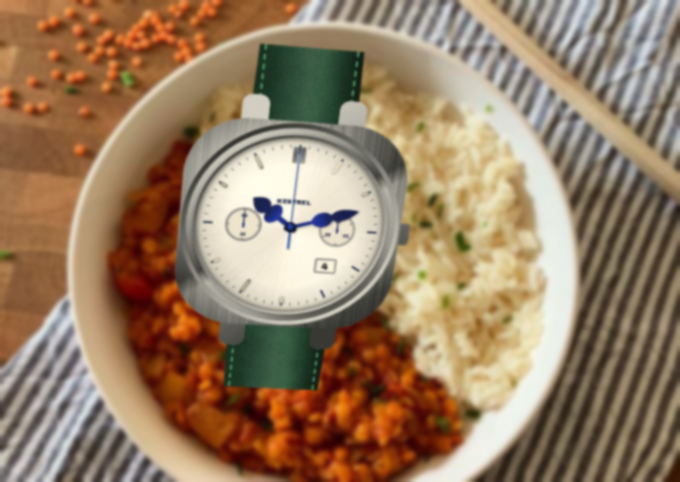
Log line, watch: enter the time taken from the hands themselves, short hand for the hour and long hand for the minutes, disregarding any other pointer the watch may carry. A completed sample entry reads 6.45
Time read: 10.12
